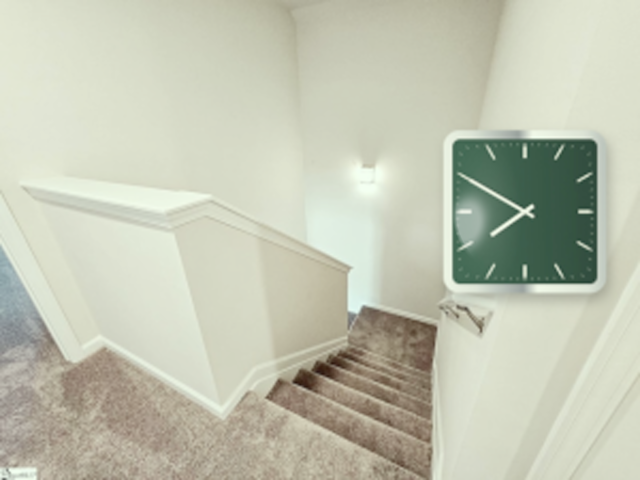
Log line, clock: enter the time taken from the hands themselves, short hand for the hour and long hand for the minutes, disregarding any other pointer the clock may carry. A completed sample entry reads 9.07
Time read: 7.50
